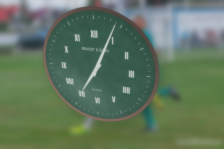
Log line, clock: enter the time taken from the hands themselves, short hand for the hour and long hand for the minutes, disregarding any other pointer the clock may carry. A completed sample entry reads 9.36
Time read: 7.04
